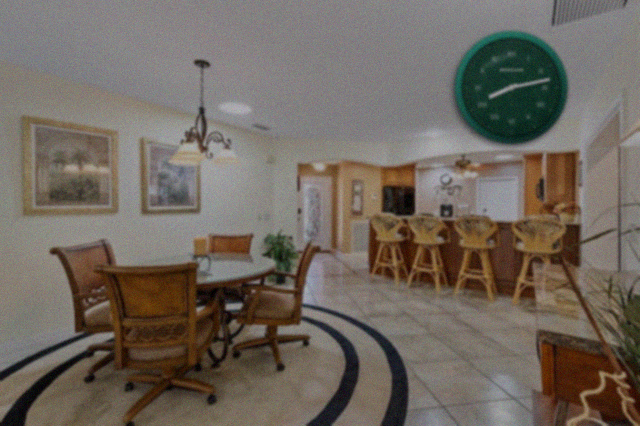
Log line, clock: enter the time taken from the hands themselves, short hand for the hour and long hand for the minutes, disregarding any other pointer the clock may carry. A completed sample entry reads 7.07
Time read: 8.13
